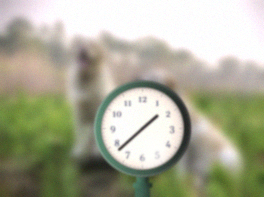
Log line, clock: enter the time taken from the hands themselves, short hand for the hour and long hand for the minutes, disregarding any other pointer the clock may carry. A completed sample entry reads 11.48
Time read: 1.38
